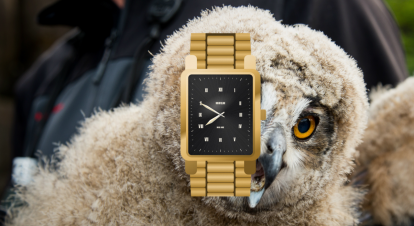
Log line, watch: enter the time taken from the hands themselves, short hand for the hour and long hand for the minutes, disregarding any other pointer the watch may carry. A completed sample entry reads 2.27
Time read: 7.50
